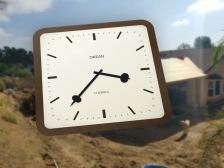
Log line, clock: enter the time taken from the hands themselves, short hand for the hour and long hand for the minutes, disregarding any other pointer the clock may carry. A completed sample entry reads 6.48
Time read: 3.37
